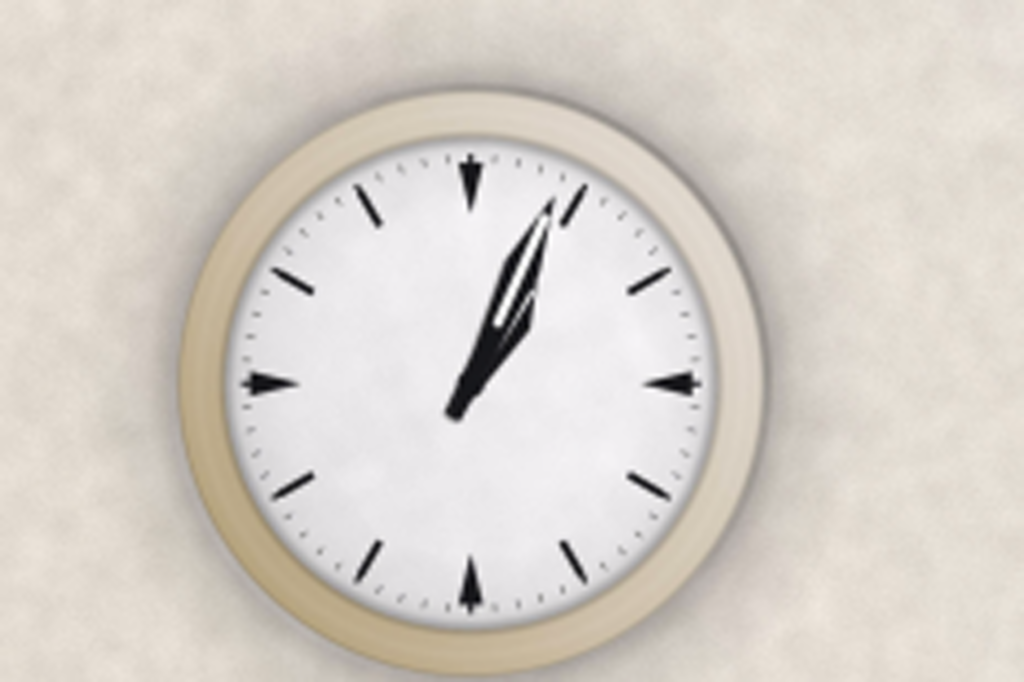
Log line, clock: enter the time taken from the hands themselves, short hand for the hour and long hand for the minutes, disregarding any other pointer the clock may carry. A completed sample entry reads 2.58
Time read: 1.04
